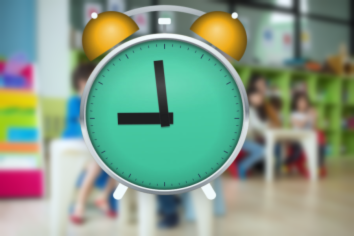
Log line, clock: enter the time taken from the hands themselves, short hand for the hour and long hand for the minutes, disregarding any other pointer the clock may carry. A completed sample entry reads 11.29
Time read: 8.59
